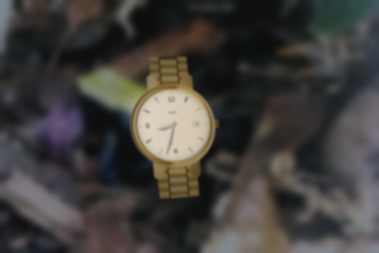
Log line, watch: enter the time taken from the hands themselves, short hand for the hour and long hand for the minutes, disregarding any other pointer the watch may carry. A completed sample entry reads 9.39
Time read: 8.33
